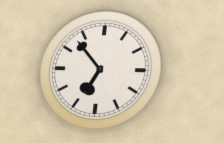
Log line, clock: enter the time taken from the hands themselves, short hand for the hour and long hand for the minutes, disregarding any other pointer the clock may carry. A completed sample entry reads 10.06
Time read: 6.53
